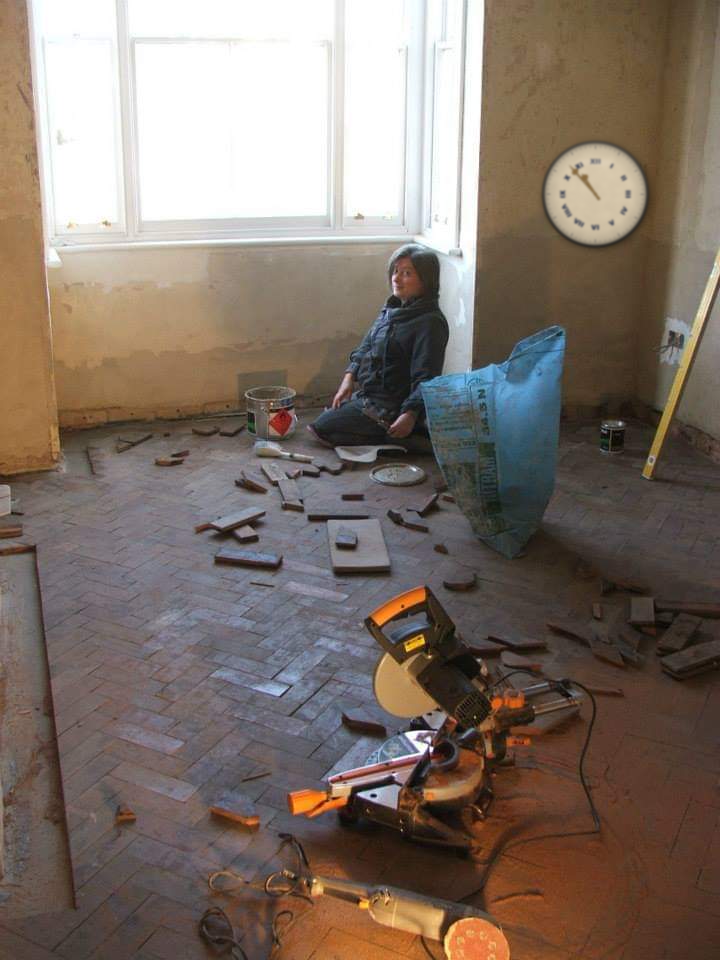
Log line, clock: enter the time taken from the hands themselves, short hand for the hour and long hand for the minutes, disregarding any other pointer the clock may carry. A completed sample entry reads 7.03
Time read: 10.53
